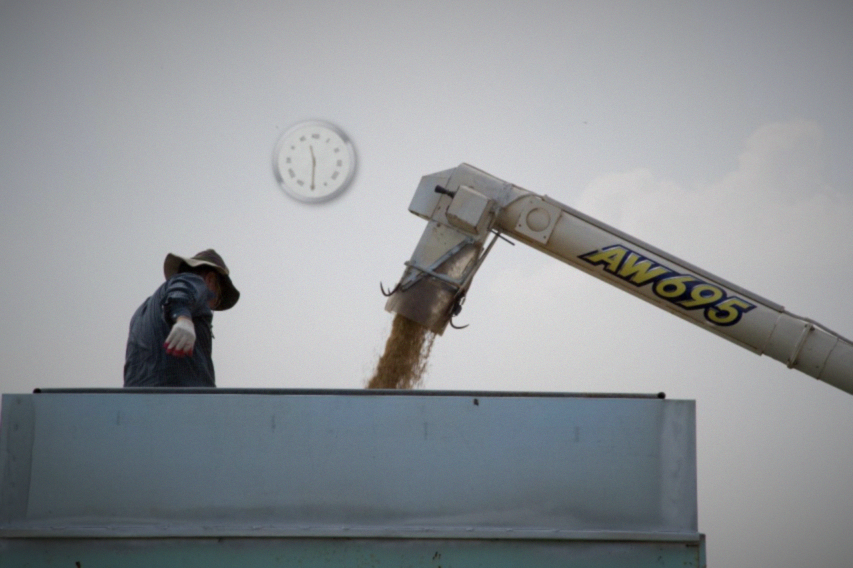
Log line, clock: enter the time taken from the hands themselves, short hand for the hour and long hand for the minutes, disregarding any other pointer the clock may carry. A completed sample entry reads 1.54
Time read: 11.30
